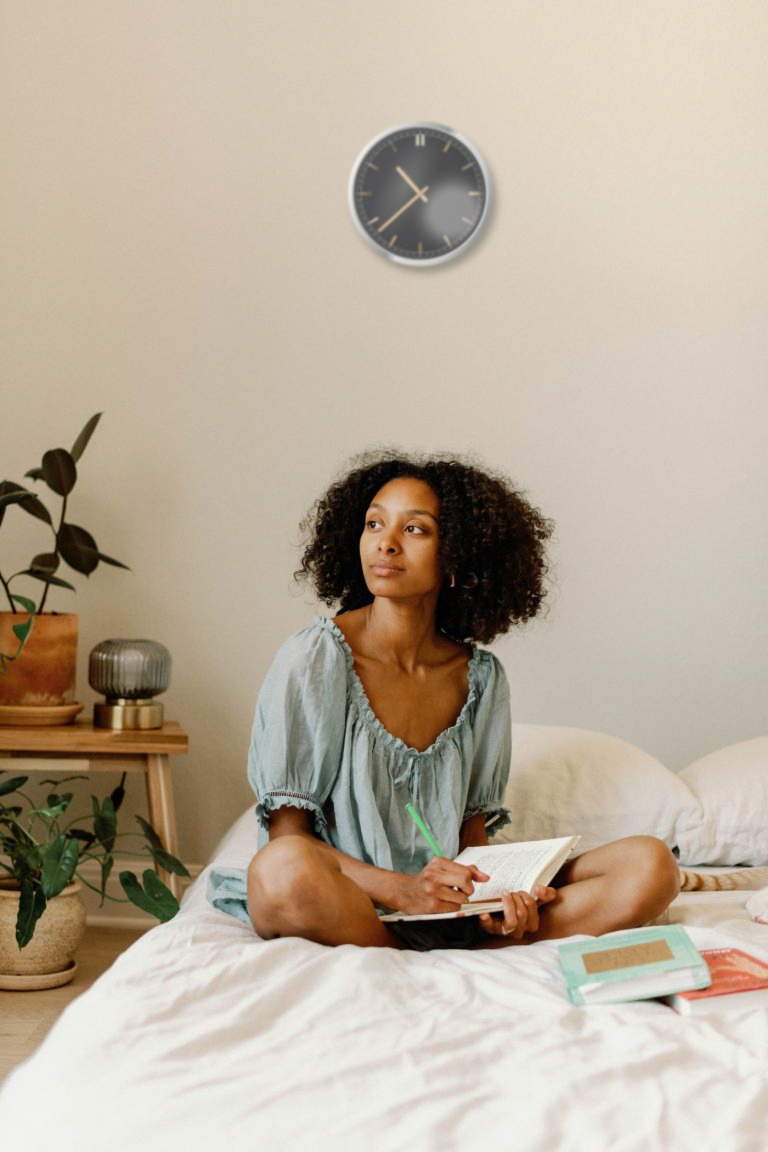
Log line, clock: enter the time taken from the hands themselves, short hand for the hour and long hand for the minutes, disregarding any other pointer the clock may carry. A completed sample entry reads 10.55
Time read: 10.38
